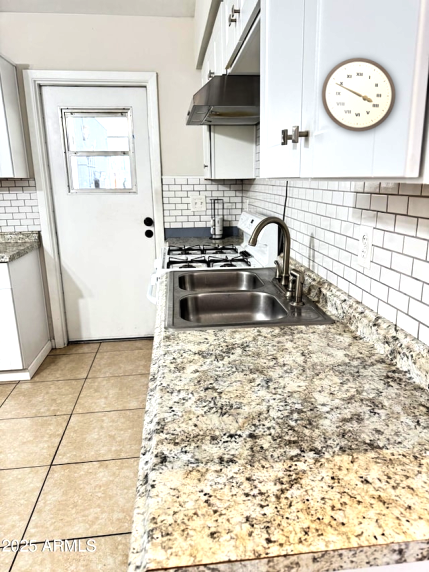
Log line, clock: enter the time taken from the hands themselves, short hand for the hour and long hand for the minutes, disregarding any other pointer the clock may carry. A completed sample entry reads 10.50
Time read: 3.49
